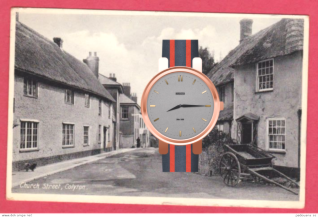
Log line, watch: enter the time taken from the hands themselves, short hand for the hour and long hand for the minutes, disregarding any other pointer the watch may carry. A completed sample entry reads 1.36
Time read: 8.15
